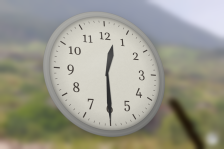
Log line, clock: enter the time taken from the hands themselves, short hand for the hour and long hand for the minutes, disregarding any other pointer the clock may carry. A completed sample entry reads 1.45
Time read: 12.30
